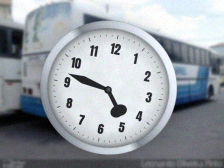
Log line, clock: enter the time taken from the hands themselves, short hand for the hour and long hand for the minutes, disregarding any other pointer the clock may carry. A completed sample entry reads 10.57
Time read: 4.47
